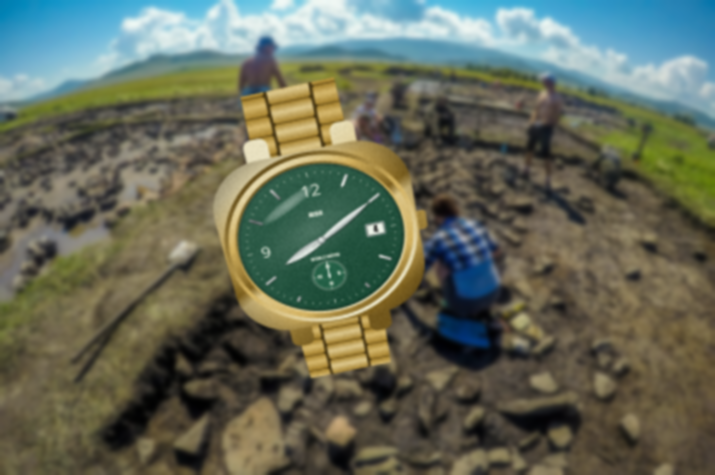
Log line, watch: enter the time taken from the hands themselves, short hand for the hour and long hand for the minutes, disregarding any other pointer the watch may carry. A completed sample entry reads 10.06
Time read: 8.10
